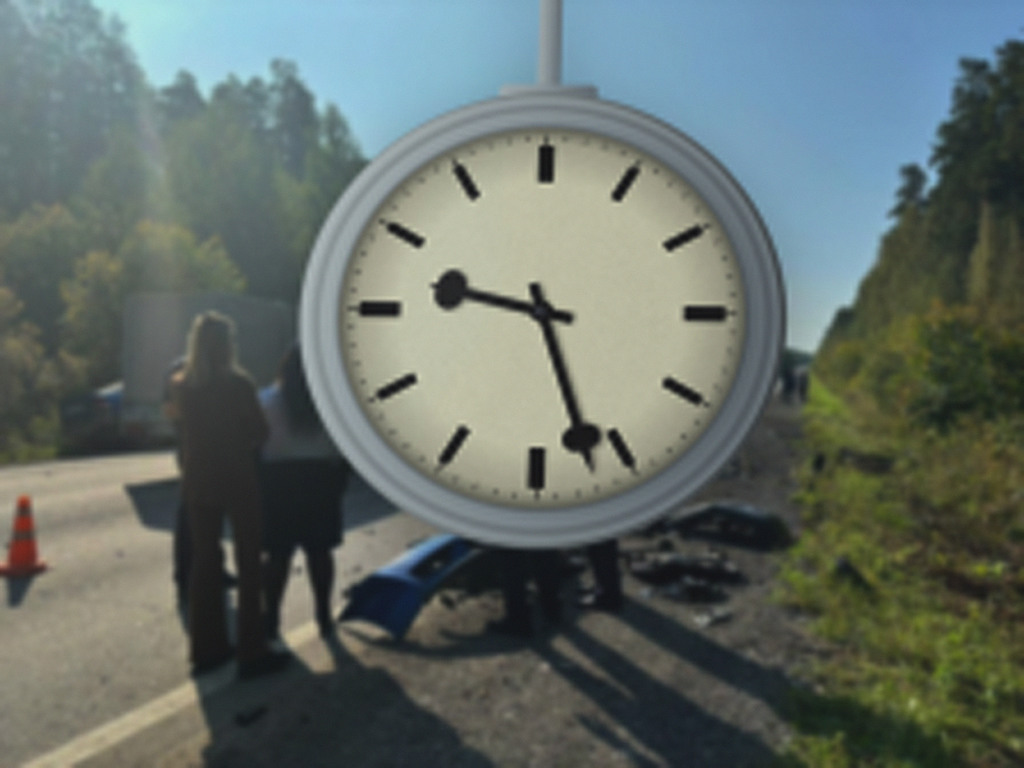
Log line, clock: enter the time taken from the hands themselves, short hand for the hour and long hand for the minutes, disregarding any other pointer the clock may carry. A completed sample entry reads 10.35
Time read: 9.27
